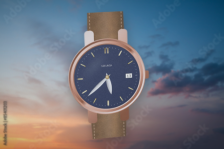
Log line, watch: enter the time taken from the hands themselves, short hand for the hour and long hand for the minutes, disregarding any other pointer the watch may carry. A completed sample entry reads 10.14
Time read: 5.38
